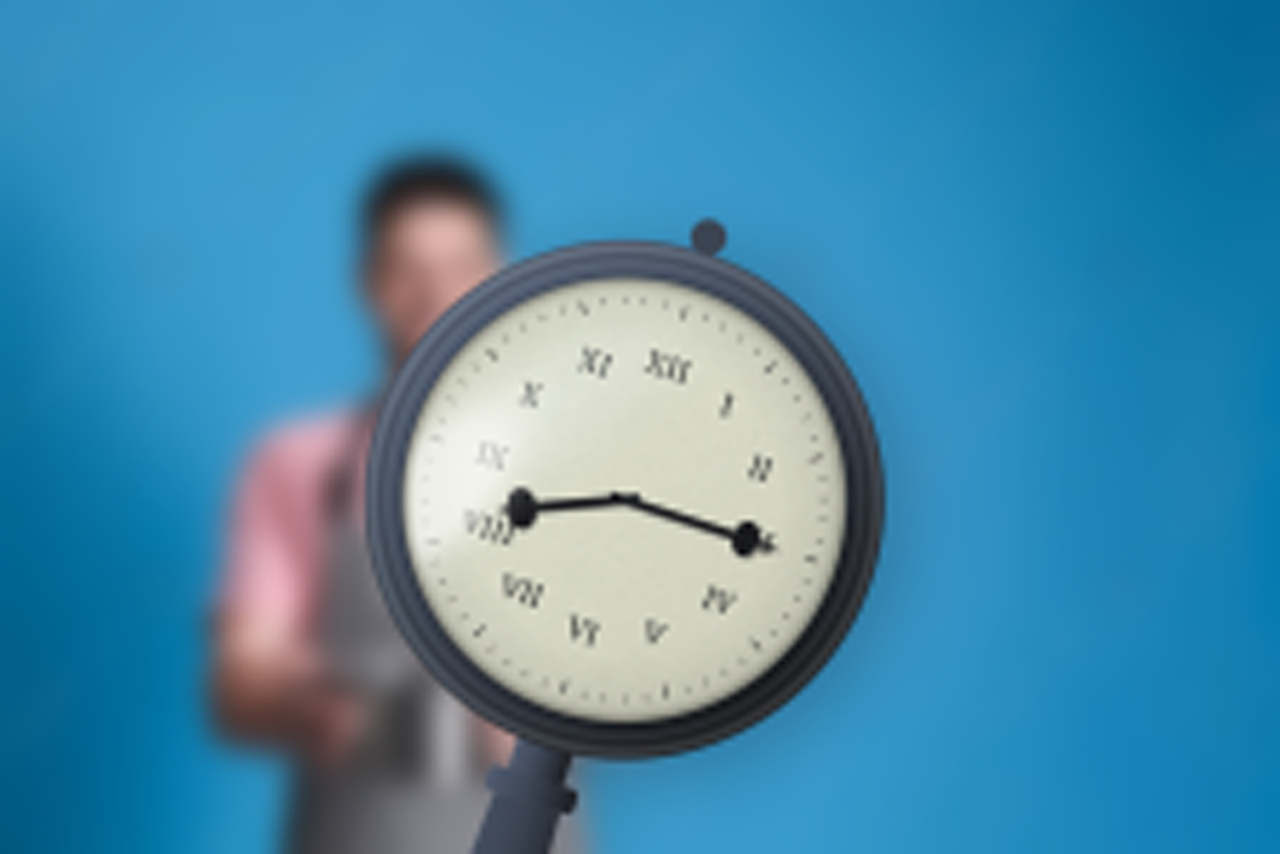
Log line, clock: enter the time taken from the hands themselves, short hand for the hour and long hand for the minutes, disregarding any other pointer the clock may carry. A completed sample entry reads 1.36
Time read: 8.15
